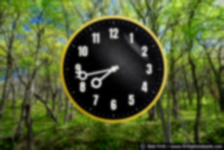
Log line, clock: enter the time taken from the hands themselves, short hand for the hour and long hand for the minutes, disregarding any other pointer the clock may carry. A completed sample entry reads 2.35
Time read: 7.43
